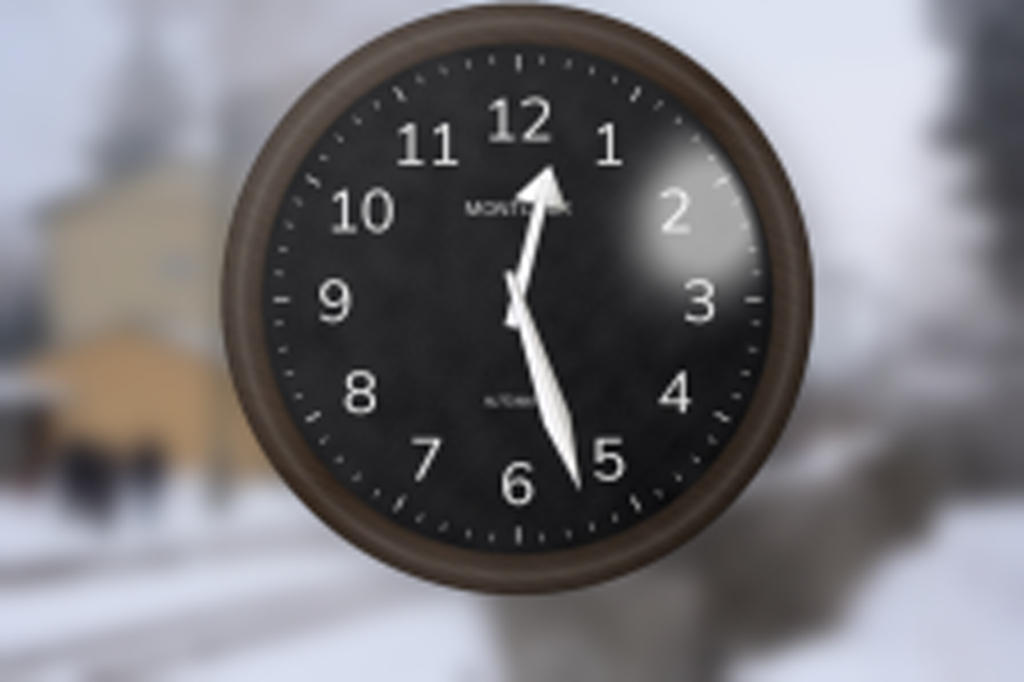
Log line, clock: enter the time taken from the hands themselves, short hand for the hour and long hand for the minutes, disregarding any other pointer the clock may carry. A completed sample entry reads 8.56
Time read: 12.27
